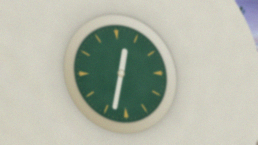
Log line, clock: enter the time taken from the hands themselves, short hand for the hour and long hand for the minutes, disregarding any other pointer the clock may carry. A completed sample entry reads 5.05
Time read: 12.33
